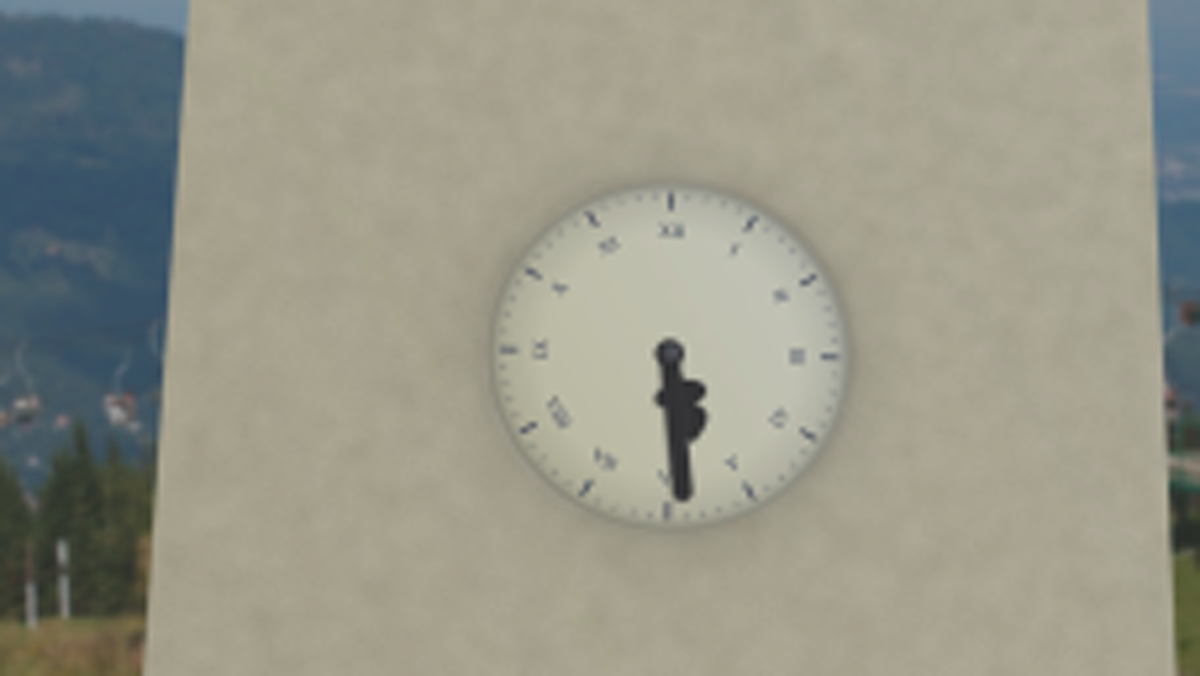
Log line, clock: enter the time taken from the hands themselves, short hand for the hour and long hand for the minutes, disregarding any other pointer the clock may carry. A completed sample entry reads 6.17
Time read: 5.29
